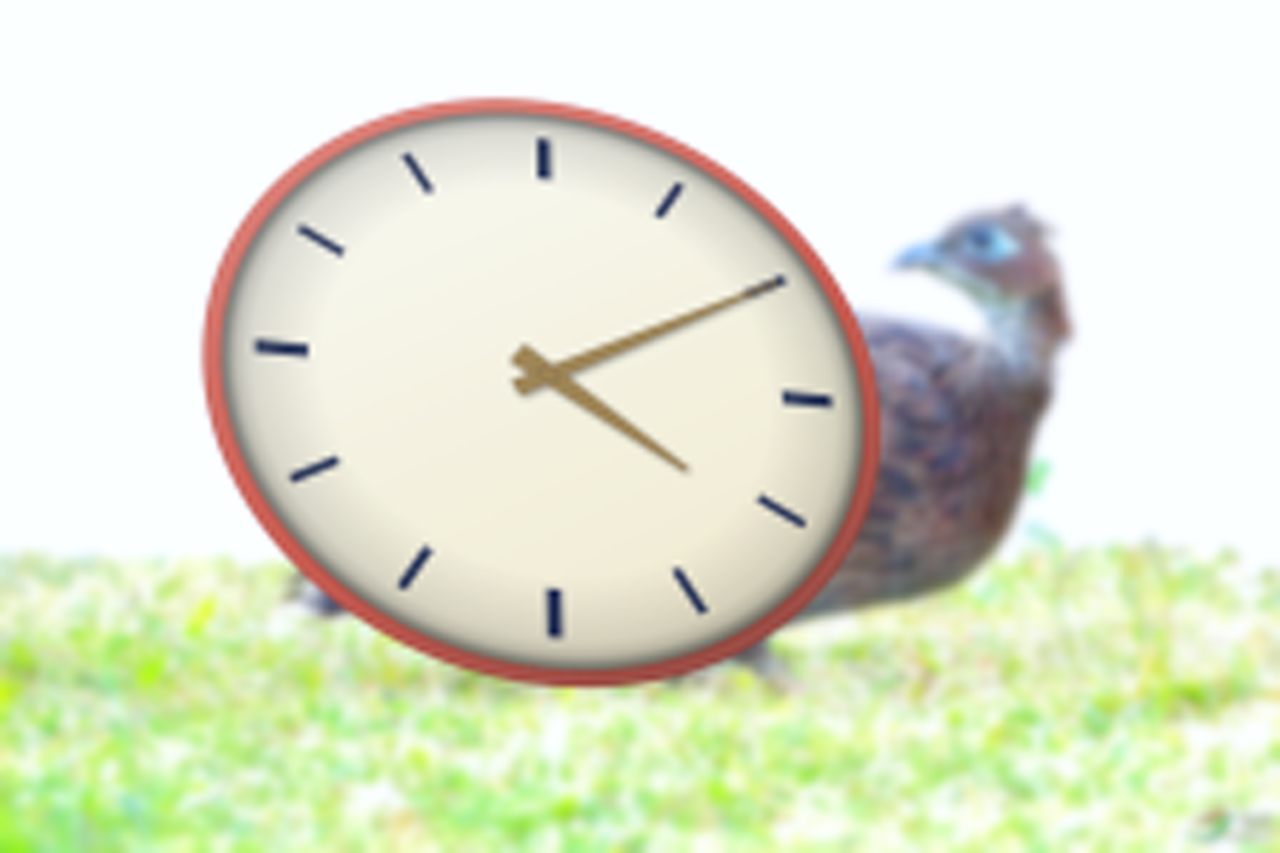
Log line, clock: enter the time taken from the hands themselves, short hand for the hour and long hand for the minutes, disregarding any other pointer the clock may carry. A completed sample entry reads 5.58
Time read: 4.10
